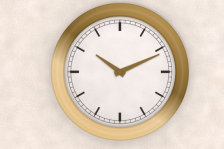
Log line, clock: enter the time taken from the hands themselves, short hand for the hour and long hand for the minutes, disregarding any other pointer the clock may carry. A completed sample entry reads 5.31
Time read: 10.11
